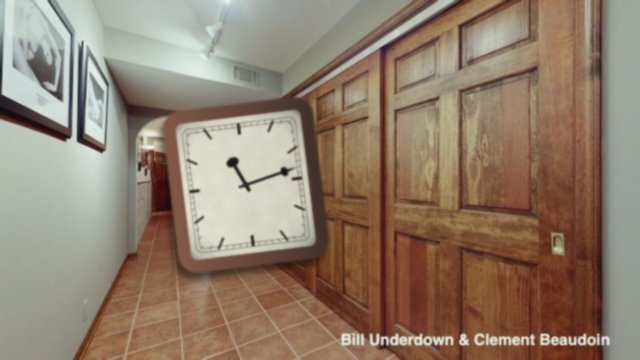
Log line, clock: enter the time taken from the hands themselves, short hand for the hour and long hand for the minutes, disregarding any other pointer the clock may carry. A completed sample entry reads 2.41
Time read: 11.13
